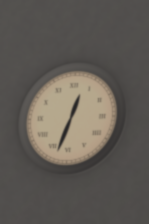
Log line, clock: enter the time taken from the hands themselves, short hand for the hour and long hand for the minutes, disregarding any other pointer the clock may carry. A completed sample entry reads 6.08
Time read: 12.33
